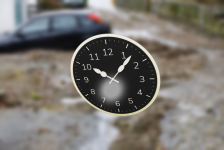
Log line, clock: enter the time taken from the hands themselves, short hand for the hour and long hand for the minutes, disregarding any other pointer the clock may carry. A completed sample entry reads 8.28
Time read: 10.07
